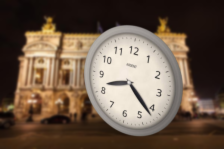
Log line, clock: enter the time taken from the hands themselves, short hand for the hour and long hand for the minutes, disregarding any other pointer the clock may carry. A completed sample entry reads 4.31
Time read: 8.22
